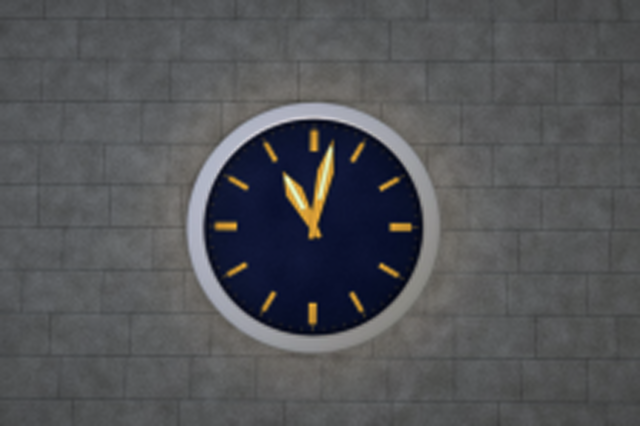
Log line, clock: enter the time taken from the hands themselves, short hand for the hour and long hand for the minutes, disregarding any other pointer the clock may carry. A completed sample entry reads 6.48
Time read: 11.02
